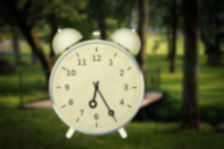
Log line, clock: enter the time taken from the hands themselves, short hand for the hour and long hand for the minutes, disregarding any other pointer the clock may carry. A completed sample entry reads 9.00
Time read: 6.25
